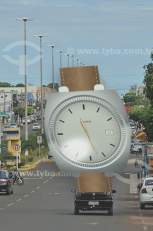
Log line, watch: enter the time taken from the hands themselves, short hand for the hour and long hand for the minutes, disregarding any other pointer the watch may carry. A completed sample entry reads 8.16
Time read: 11.27
